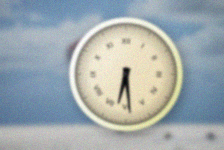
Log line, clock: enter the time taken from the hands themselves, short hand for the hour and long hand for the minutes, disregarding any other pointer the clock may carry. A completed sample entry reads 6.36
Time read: 6.29
